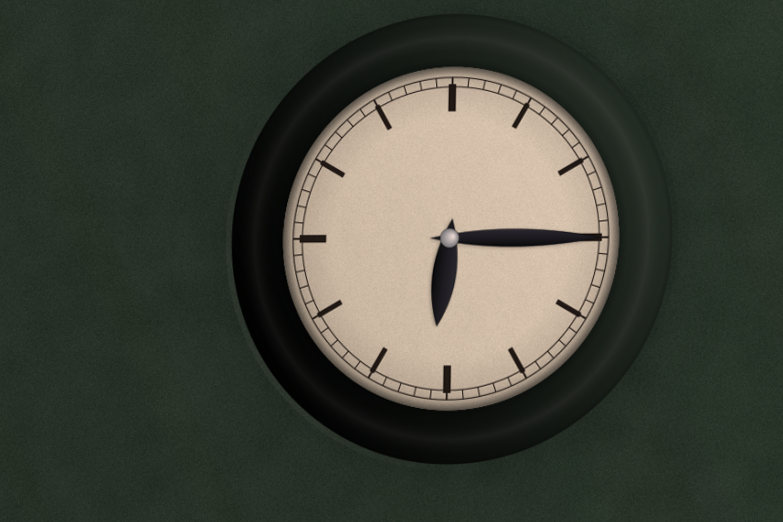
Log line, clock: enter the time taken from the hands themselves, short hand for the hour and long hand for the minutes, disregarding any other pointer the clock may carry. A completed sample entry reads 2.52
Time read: 6.15
